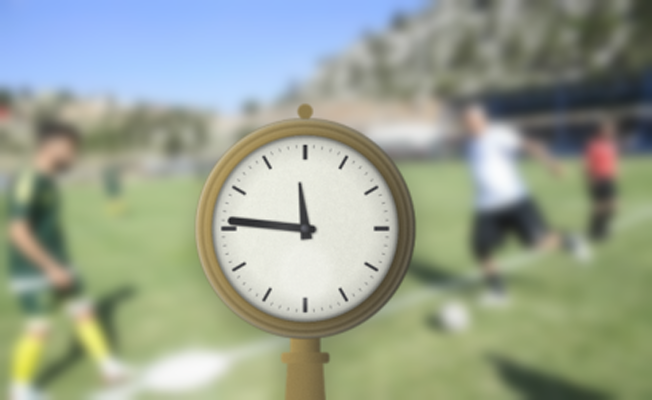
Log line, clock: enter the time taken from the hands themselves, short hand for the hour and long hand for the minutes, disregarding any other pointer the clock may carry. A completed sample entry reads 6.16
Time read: 11.46
